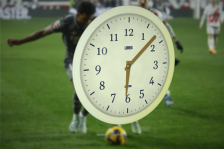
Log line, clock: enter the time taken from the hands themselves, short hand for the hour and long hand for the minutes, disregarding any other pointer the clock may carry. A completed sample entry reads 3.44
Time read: 6.08
